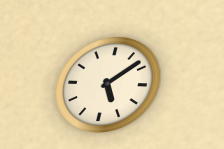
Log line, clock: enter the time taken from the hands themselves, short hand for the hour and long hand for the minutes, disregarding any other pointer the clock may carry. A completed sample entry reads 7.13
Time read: 5.08
